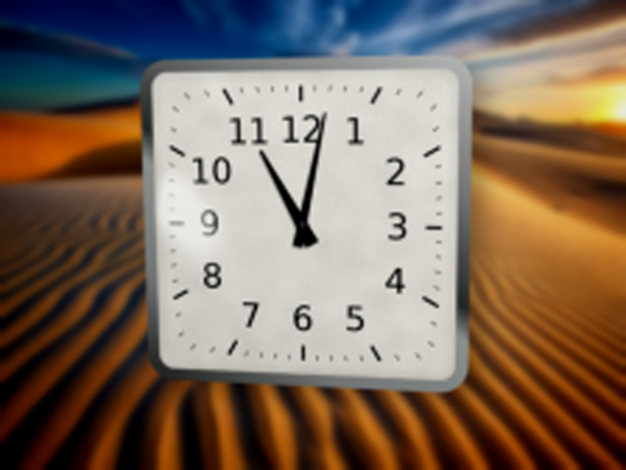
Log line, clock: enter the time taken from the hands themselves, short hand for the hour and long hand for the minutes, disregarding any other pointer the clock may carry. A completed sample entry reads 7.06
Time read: 11.02
